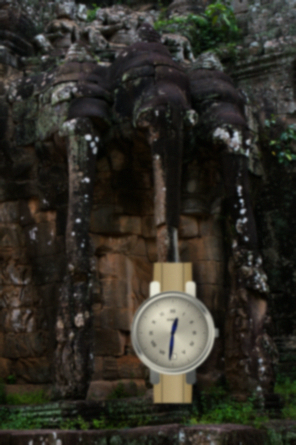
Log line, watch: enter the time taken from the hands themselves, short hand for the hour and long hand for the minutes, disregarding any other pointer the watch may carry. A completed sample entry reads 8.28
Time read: 12.31
